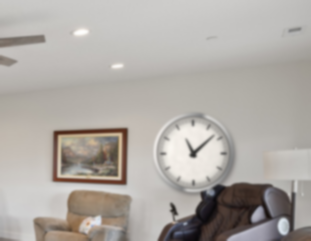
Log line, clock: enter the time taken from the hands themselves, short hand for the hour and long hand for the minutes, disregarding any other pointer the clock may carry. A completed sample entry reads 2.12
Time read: 11.08
